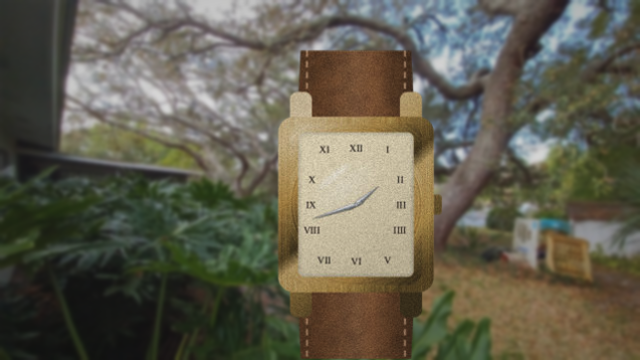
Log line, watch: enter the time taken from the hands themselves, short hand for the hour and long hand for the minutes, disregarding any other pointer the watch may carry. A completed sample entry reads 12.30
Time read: 1.42
